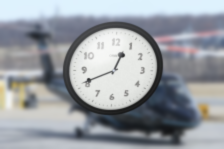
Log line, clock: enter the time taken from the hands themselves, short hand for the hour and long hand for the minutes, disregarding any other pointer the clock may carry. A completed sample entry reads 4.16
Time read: 12.41
